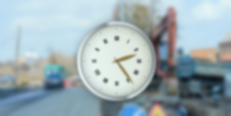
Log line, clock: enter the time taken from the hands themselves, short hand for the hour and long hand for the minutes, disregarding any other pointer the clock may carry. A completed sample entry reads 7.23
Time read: 2.24
